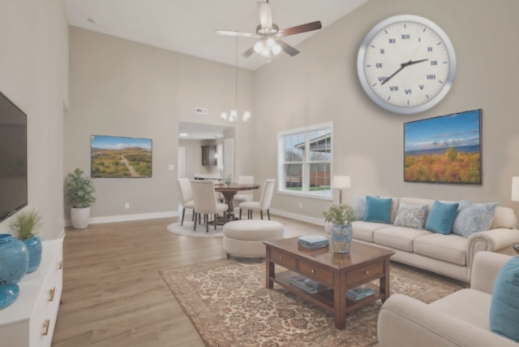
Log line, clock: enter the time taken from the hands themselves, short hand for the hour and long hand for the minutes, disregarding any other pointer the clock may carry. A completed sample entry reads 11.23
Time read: 2.39
